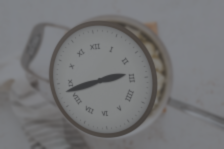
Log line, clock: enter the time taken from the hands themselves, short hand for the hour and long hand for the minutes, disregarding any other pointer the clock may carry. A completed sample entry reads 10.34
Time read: 2.43
